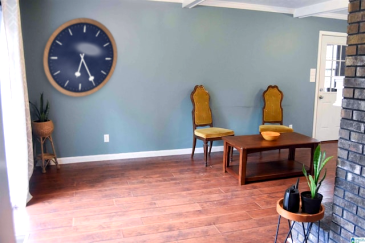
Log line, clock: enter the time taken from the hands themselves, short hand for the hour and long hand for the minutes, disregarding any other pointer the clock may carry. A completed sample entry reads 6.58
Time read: 6.25
